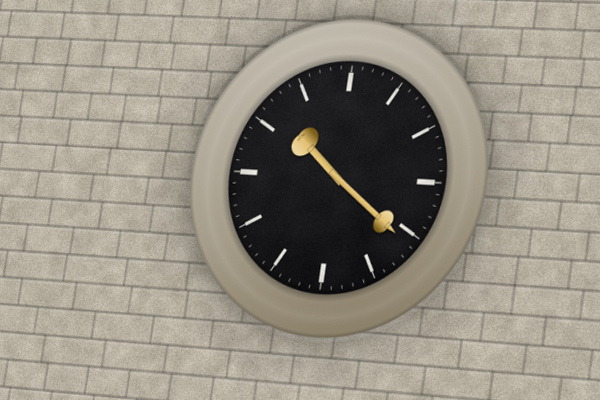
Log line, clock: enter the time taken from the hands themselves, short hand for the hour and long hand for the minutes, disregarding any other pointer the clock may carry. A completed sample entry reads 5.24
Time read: 10.21
